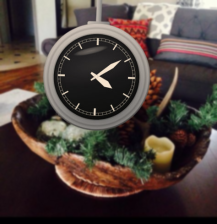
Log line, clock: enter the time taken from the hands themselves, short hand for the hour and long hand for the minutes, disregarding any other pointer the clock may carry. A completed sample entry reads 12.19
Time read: 4.09
